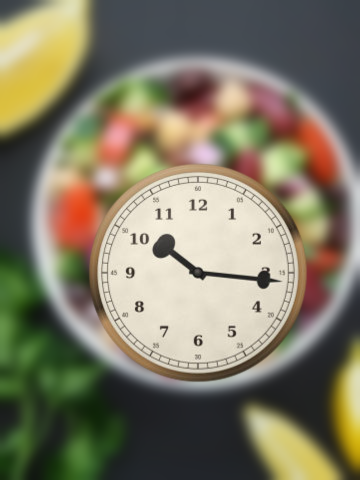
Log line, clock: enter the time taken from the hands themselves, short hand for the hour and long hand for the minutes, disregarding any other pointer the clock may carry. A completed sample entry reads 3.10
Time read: 10.16
